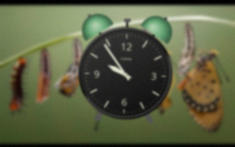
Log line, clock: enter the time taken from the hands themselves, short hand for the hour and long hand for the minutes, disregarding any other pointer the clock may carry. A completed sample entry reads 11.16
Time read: 9.54
